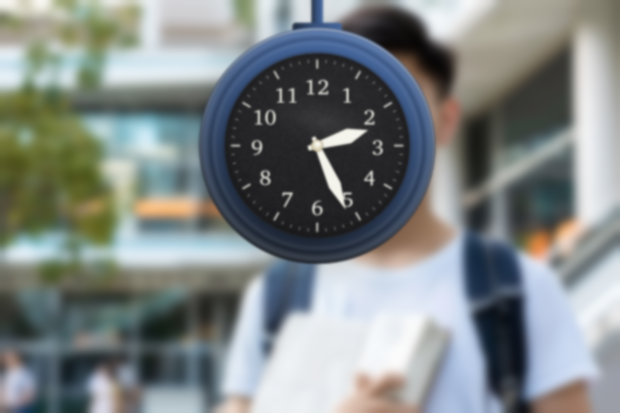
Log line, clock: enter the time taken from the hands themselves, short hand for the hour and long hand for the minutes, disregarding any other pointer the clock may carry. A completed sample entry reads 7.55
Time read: 2.26
